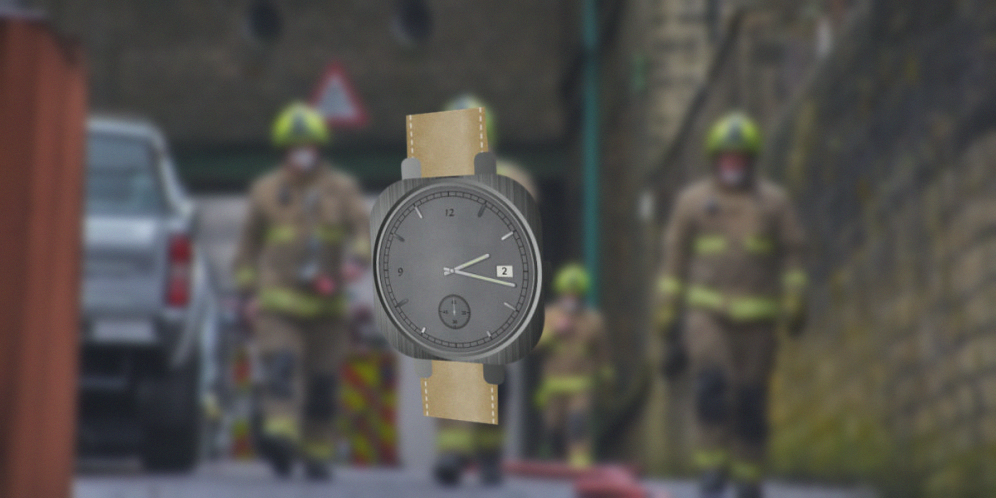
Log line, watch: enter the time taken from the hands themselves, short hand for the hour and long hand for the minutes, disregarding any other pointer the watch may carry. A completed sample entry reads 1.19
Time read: 2.17
